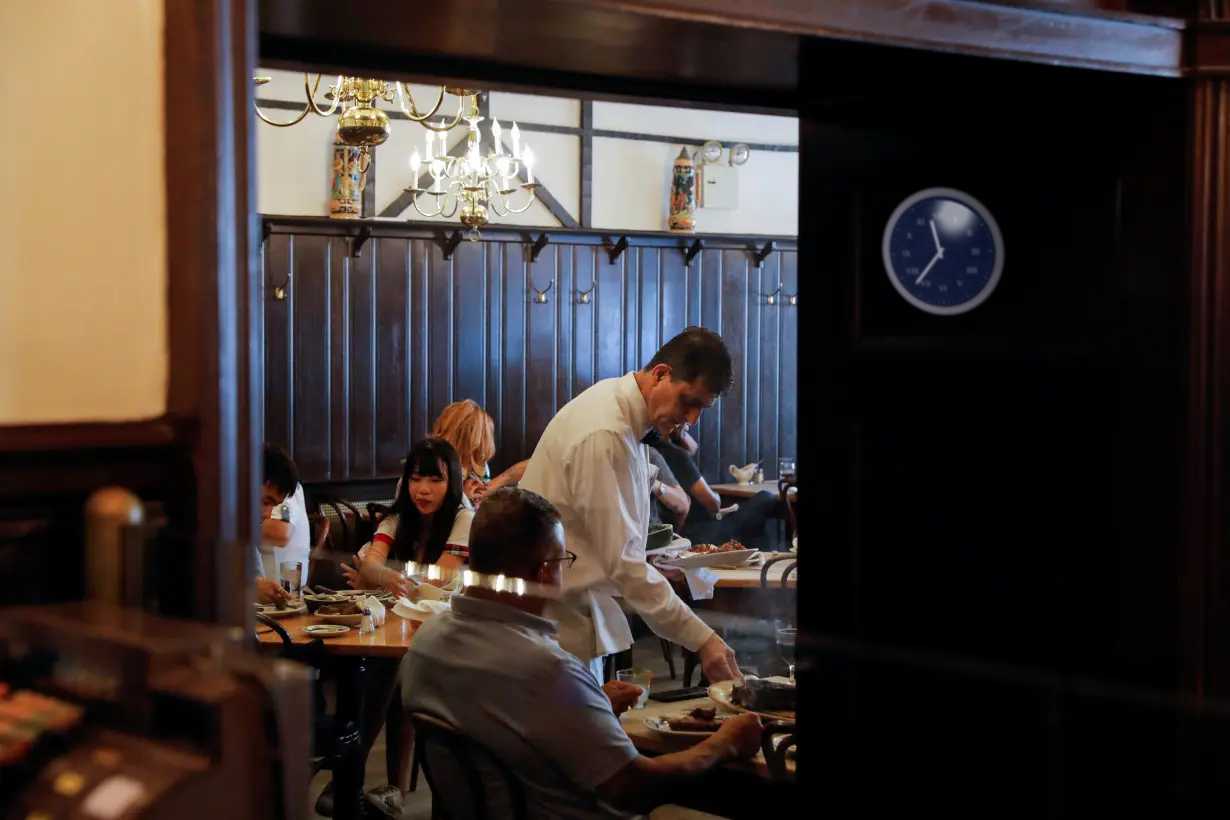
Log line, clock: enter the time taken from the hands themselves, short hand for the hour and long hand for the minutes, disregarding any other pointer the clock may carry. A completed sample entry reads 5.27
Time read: 11.37
